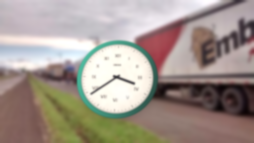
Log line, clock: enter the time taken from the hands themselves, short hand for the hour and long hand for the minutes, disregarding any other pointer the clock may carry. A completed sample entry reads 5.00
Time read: 3.39
